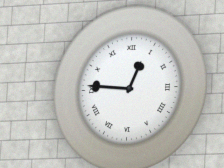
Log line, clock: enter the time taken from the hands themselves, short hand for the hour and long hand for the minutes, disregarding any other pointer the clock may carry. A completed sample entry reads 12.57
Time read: 12.46
